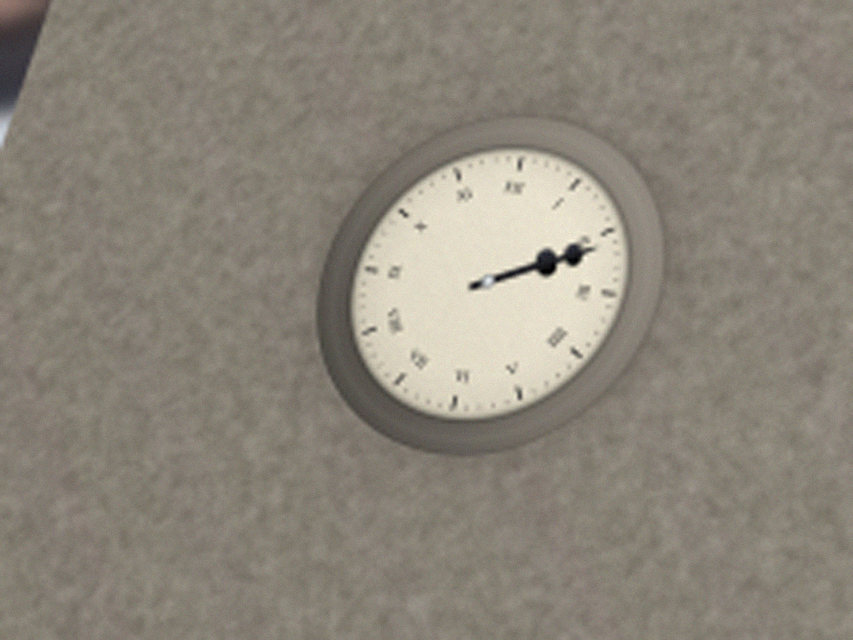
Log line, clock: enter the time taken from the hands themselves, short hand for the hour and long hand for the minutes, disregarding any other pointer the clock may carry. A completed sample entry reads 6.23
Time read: 2.11
